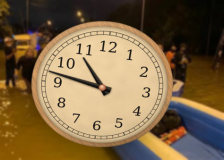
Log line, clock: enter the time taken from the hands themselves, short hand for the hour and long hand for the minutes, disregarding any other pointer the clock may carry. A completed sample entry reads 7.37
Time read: 10.47
